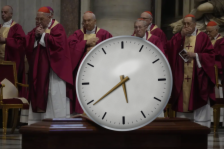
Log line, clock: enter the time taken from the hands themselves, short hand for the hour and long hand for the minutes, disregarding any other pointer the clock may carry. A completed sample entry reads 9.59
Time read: 5.39
